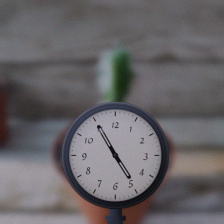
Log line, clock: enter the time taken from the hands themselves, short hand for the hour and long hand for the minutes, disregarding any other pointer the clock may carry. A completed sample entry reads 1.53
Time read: 4.55
